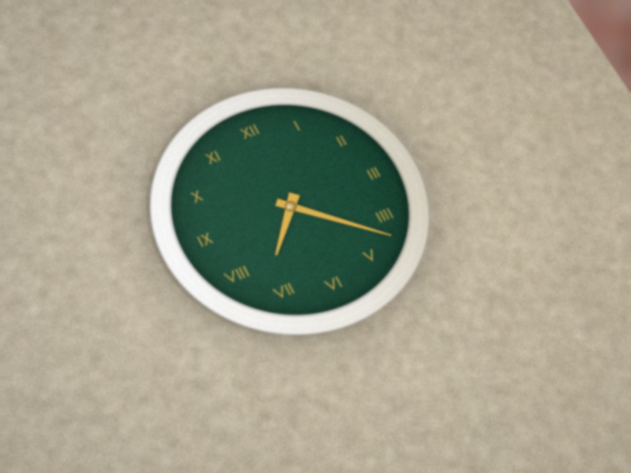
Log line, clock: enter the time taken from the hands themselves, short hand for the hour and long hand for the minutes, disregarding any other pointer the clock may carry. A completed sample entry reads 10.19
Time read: 7.22
